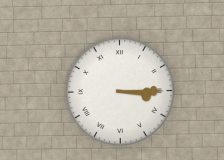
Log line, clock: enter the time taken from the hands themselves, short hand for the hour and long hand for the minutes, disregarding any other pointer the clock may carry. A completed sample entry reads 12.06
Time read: 3.15
